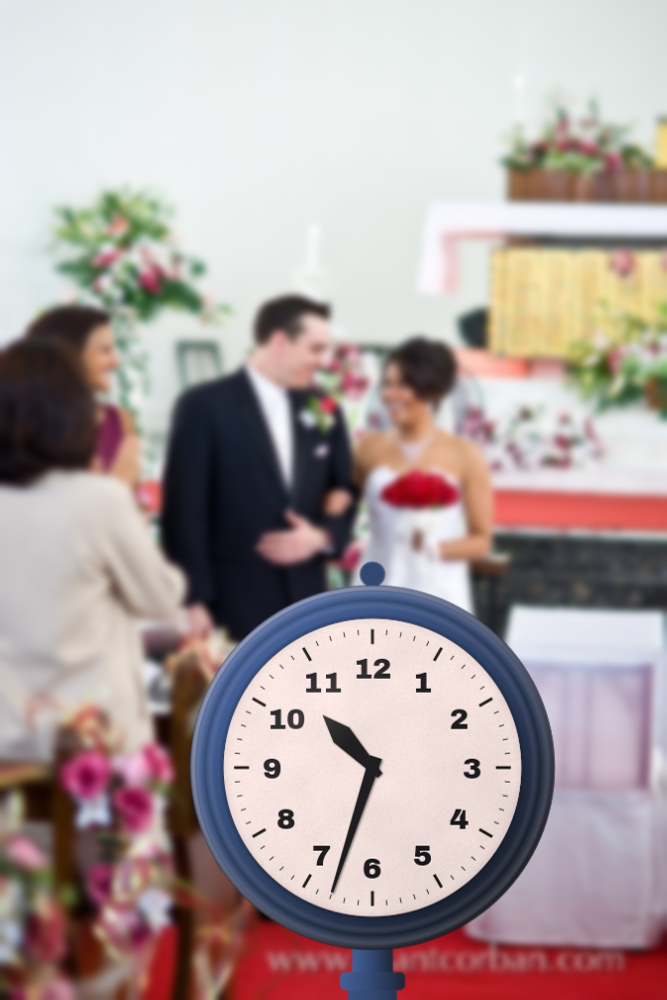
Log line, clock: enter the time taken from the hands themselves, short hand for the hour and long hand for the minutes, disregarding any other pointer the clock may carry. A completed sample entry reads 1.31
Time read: 10.33
